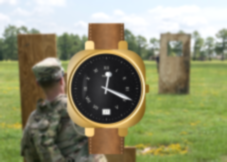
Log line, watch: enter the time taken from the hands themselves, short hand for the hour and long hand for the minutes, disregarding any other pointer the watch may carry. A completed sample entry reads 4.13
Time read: 12.19
